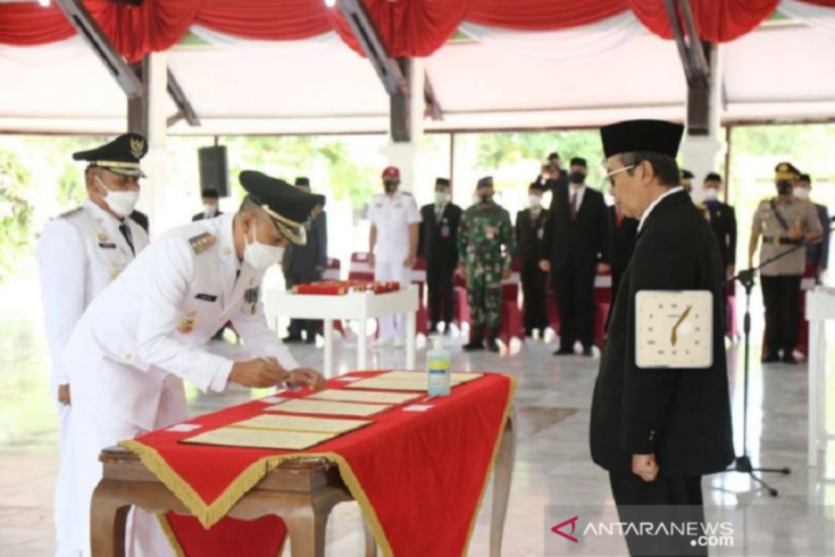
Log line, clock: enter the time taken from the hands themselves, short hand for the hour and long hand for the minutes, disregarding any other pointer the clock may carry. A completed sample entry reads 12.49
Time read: 6.06
